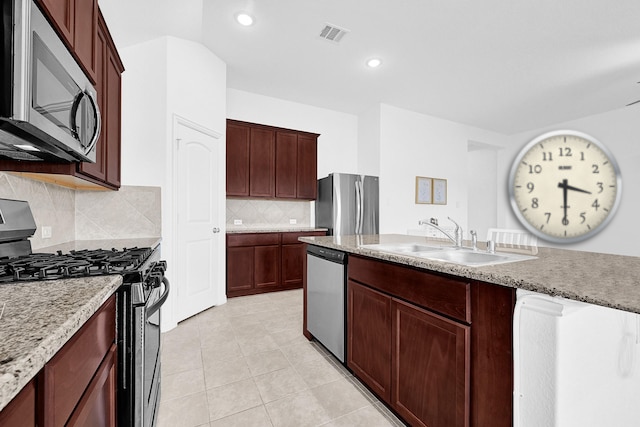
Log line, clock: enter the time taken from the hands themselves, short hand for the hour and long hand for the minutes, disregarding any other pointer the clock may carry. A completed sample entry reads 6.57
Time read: 3.30
